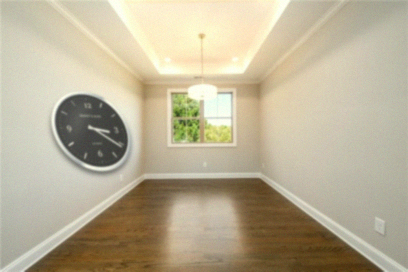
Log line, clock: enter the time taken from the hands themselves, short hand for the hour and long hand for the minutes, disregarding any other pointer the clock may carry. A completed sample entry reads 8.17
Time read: 3.21
